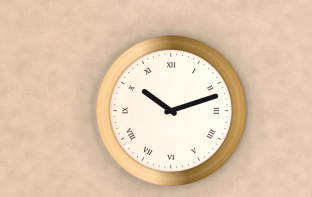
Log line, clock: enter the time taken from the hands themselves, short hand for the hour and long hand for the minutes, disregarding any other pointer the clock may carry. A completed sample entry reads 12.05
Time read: 10.12
